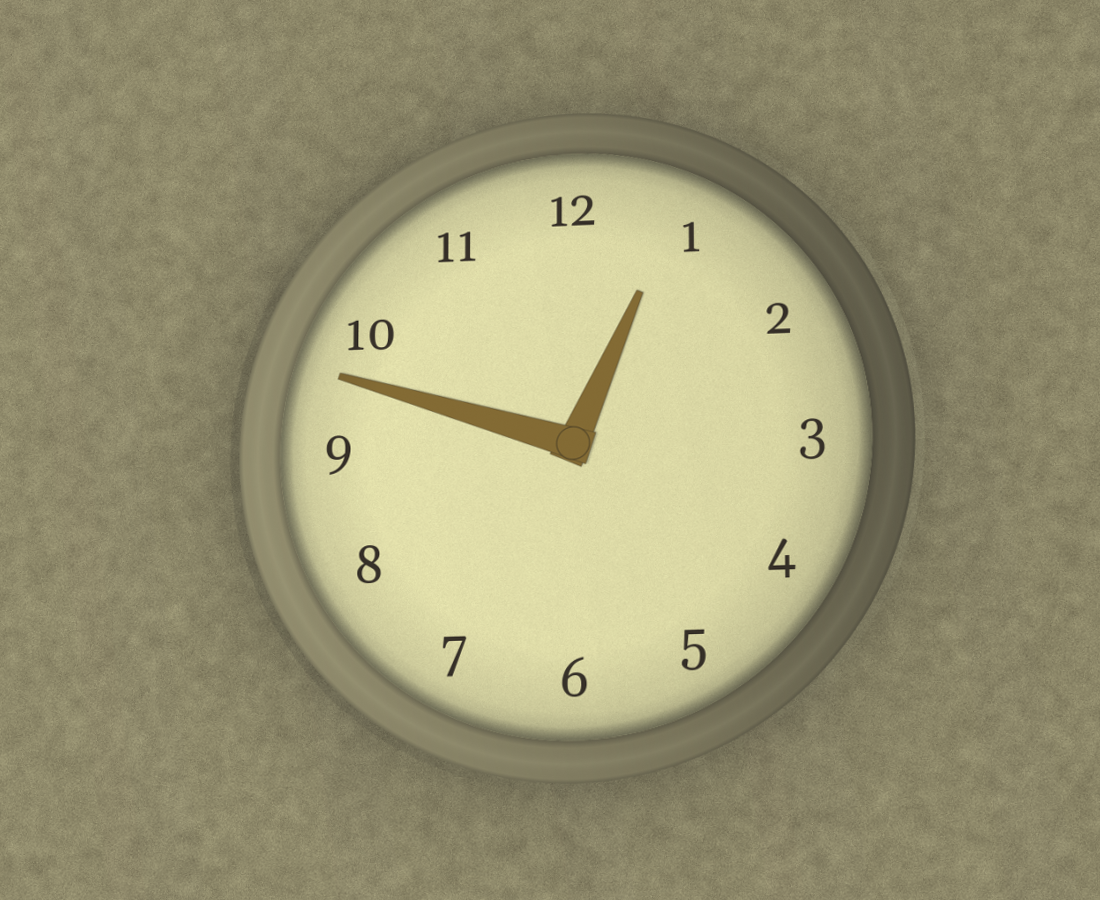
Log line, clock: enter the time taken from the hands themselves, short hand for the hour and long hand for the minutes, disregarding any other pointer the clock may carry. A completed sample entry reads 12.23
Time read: 12.48
